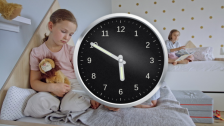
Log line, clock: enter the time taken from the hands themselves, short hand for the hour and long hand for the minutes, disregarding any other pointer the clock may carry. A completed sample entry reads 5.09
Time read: 5.50
